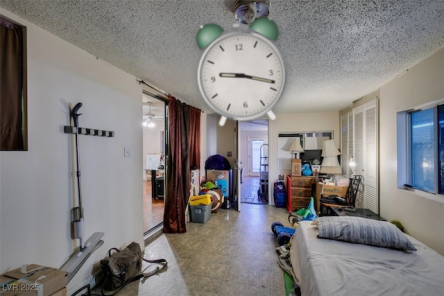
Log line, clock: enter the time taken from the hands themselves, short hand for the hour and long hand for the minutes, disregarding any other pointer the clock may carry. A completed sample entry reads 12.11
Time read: 9.18
